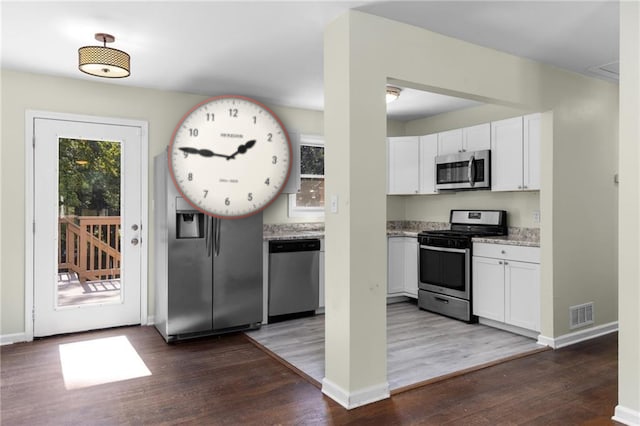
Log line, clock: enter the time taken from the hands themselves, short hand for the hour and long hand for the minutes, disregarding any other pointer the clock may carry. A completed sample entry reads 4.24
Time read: 1.46
